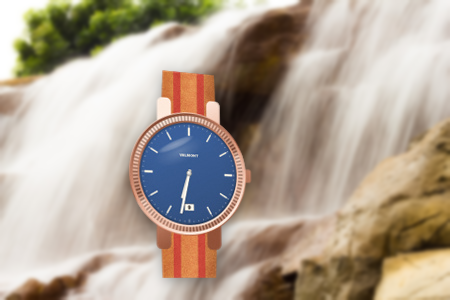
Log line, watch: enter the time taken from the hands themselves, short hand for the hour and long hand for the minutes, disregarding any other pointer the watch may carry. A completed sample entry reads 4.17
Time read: 6.32
